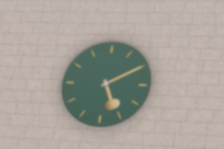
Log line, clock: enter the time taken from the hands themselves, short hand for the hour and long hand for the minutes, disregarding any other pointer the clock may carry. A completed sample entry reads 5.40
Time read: 5.10
